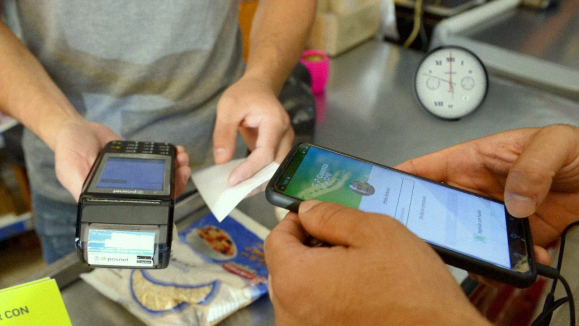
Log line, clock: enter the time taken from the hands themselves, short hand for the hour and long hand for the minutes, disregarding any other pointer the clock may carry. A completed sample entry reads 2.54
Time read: 5.48
